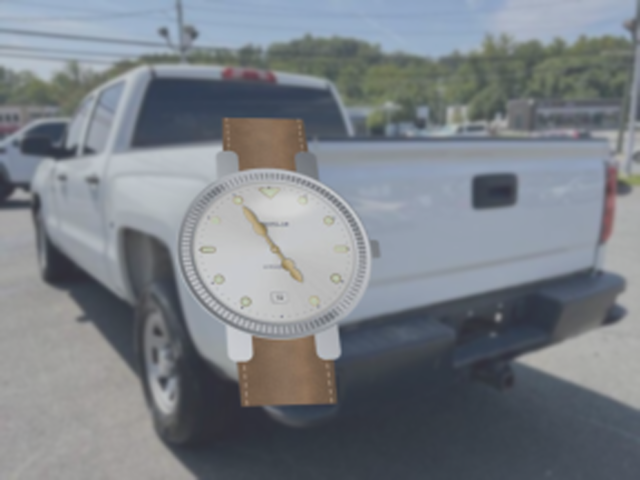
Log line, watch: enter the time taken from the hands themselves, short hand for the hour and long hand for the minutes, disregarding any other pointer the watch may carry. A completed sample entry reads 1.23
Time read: 4.55
